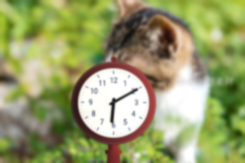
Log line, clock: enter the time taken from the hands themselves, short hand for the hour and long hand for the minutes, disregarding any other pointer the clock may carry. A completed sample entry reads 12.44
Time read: 6.10
